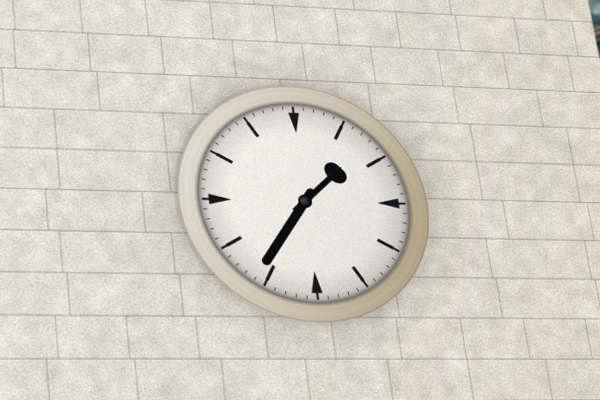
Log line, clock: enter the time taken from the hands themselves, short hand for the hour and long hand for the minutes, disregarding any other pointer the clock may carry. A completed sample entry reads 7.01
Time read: 1.36
